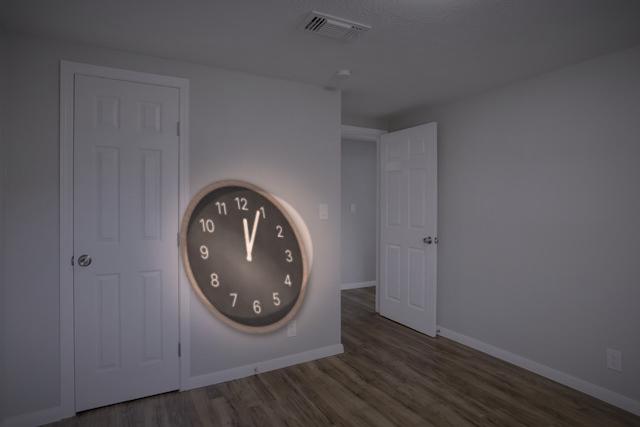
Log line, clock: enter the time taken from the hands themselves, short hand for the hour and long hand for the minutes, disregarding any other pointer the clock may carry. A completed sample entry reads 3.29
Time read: 12.04
